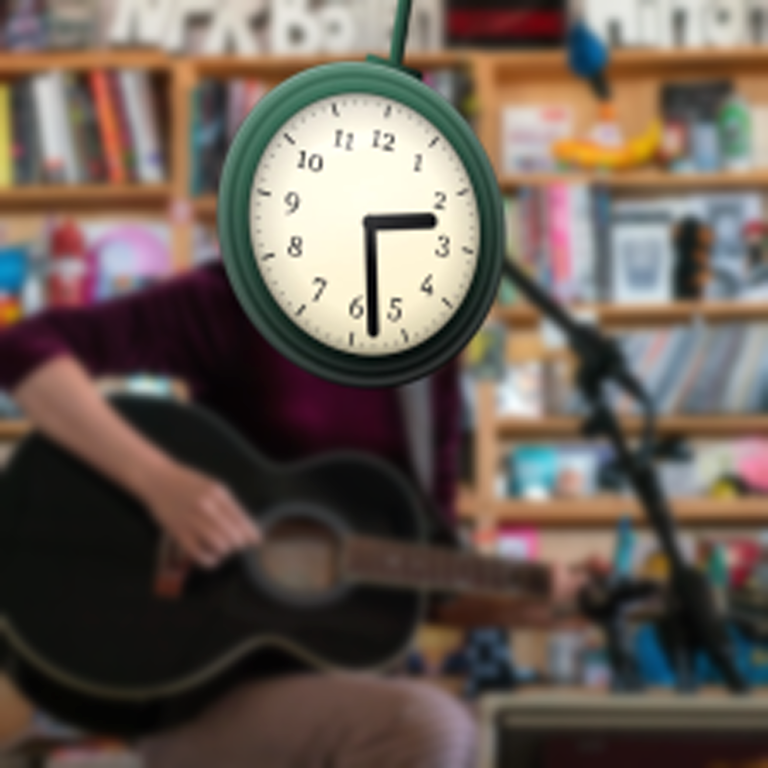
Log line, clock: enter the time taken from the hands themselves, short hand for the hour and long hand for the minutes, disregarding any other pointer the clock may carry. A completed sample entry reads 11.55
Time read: 2.28
